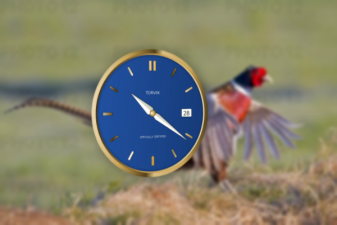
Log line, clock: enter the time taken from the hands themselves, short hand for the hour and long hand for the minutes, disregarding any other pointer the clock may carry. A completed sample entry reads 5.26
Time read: 10.21
